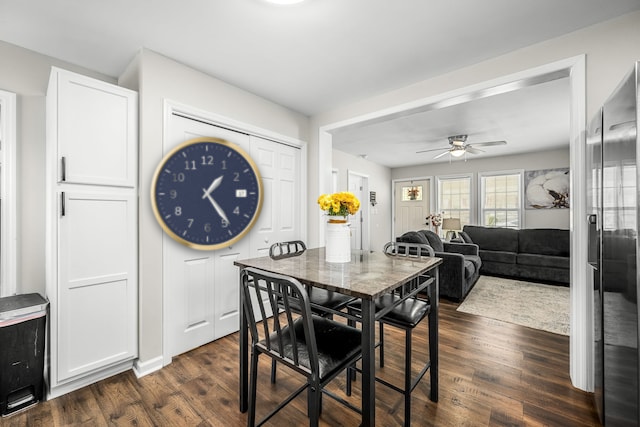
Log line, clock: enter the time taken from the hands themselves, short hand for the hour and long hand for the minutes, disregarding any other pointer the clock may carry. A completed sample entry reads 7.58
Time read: 1.24
